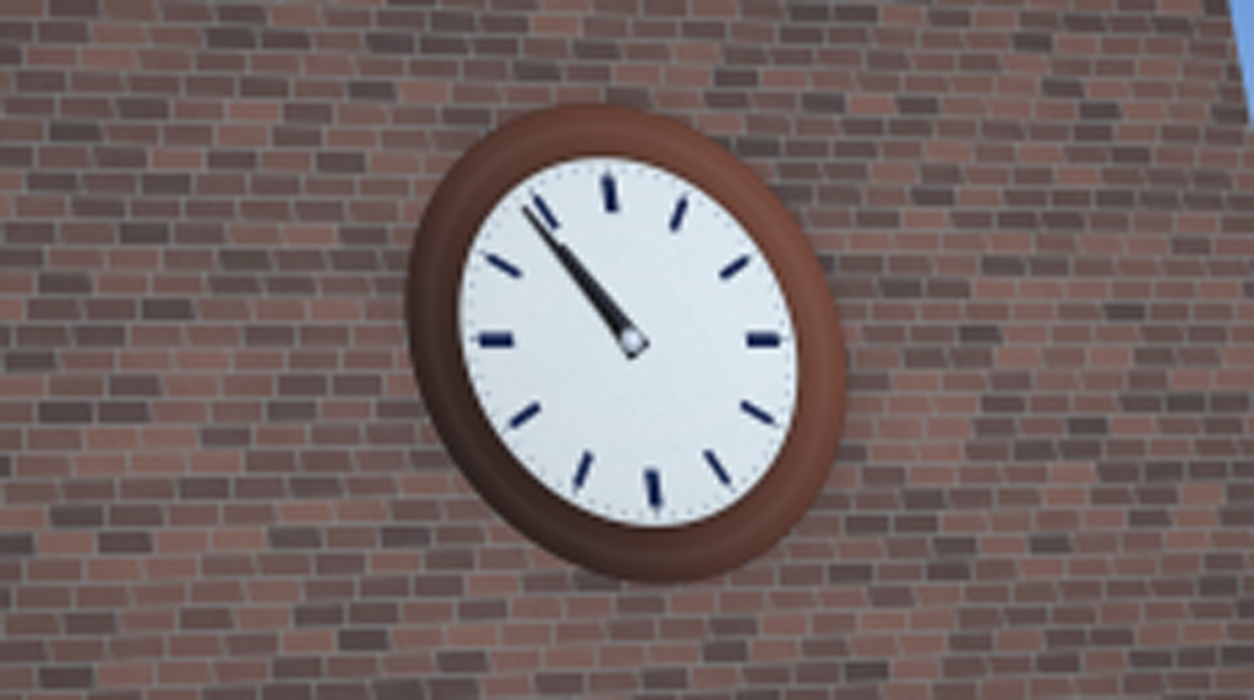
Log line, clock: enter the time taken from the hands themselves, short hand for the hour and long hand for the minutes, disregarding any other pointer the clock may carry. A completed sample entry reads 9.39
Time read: 10.54
